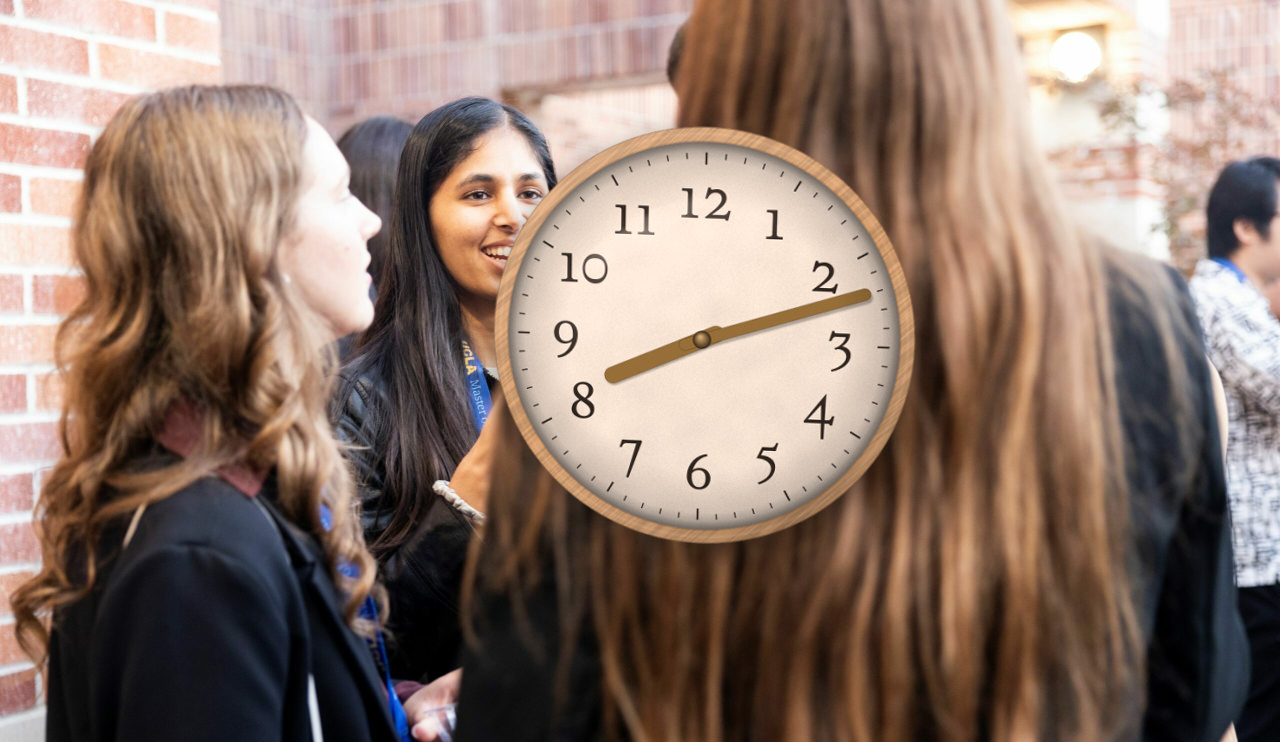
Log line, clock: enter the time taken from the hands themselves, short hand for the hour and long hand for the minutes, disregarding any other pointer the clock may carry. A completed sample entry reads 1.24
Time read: 8.12
